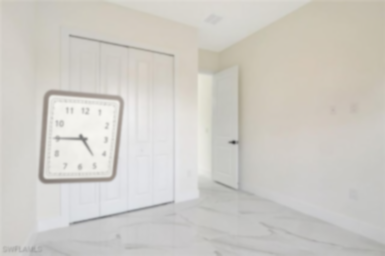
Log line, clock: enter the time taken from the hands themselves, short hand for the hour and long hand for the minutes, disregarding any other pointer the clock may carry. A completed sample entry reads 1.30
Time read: 4.45
